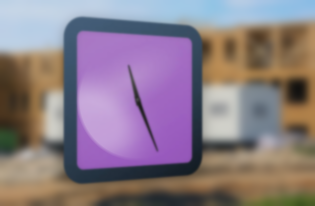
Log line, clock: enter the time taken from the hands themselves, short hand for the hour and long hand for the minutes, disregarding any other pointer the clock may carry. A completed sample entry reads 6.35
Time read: 11.26
